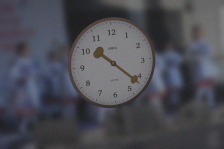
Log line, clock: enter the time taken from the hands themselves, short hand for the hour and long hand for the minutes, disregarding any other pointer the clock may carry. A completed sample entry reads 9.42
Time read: 10.22
